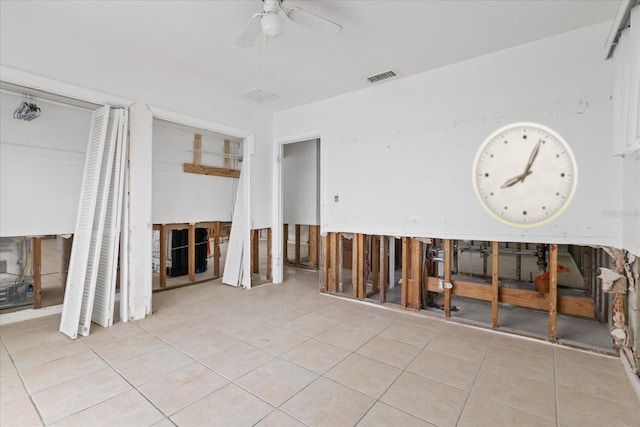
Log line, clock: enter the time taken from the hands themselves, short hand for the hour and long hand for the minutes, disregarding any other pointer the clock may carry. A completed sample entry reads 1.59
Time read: 8.04
